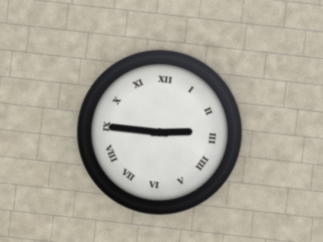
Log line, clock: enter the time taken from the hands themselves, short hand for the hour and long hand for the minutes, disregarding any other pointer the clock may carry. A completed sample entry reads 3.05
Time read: 2.45
